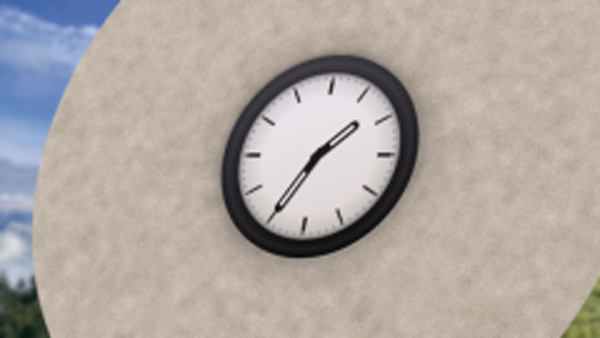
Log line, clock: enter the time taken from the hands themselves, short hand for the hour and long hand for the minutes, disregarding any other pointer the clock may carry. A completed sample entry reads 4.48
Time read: 1.35
